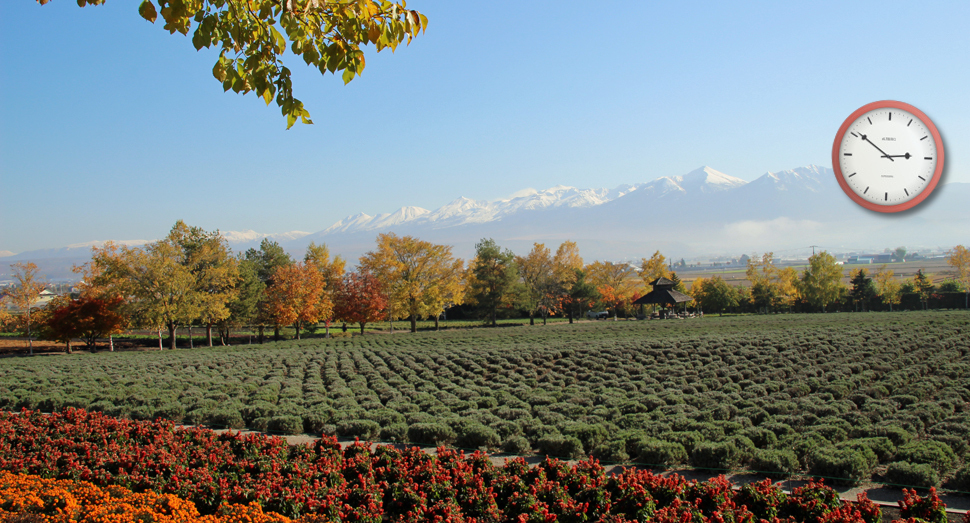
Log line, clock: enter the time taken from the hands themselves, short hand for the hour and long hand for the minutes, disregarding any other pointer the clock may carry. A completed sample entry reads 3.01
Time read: 2.51
